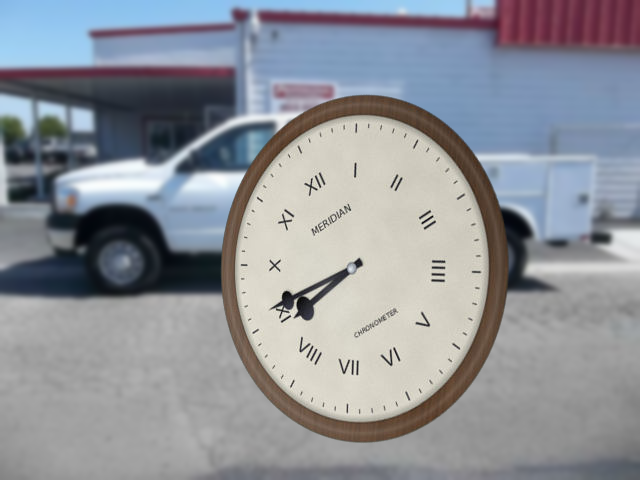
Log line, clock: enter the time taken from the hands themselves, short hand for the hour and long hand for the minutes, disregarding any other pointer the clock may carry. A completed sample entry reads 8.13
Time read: 8.46
